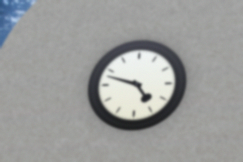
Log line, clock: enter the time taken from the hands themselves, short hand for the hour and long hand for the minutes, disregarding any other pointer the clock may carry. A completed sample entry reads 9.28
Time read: 4.48
